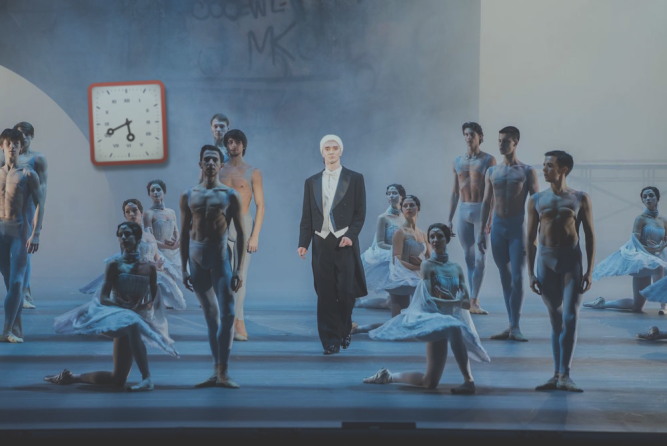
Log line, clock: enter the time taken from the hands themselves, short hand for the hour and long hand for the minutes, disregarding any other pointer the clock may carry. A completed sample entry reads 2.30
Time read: 5.41
